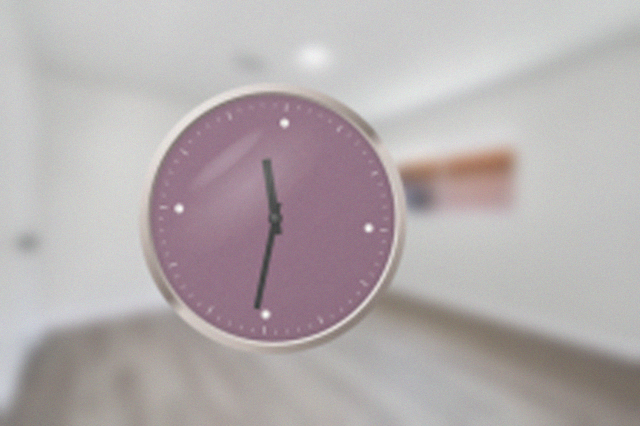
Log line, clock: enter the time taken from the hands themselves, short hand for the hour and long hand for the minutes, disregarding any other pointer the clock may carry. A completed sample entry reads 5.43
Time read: 11.31
